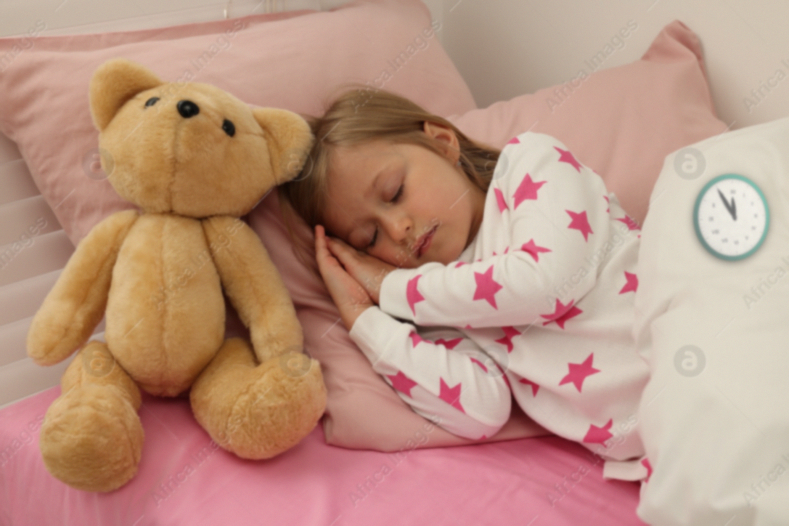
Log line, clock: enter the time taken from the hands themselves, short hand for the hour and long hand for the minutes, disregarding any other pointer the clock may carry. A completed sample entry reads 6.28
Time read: 11.55
